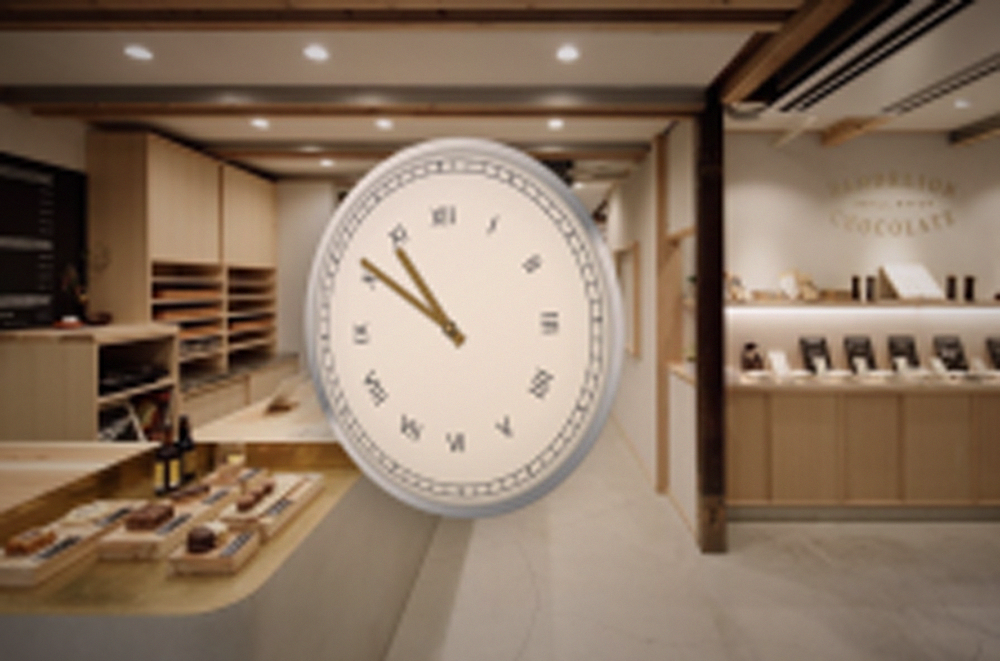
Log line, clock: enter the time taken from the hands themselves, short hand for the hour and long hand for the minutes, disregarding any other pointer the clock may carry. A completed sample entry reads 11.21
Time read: 10.51
